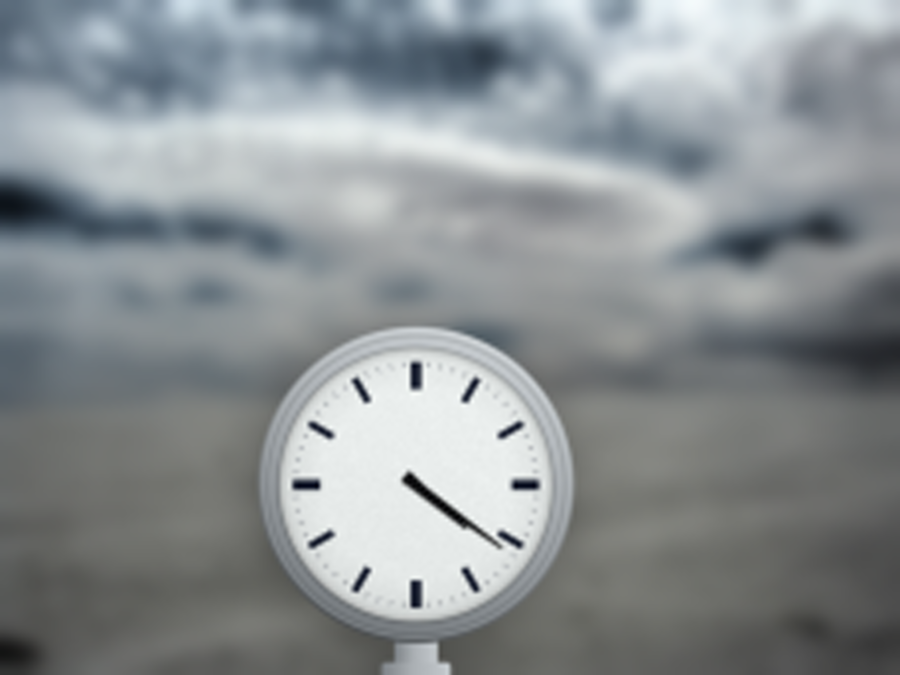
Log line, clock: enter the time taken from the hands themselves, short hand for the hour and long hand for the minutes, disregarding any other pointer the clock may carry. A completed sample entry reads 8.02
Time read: 4.21
